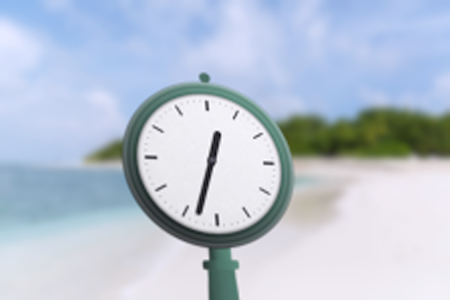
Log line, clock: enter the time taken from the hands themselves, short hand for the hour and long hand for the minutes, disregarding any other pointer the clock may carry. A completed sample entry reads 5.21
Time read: 12.33
